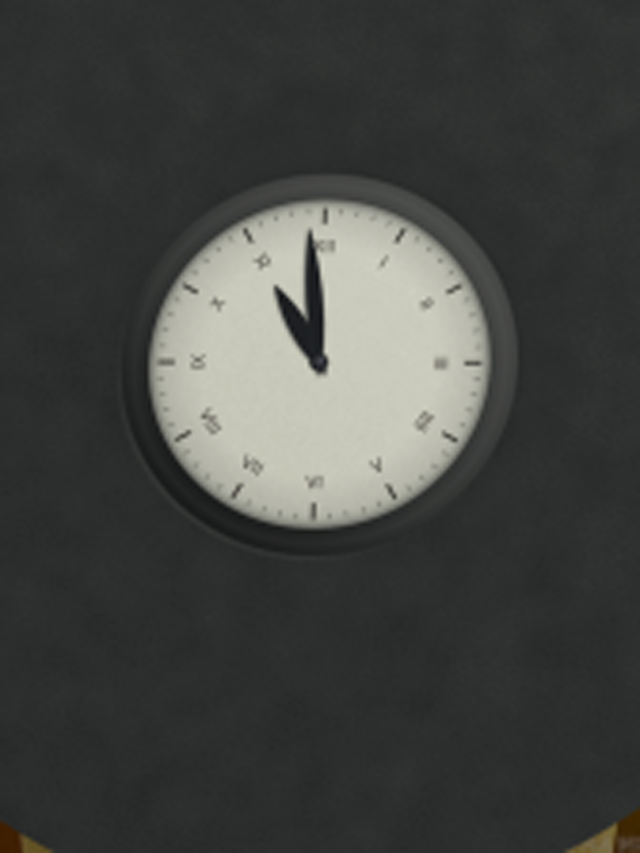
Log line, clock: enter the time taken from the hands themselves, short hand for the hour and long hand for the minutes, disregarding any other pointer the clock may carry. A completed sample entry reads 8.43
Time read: 10.59
